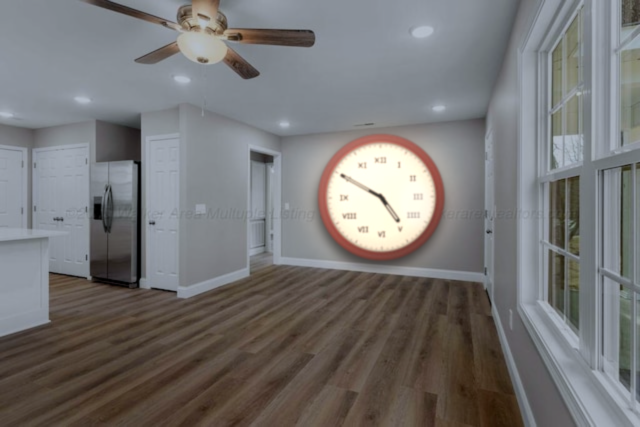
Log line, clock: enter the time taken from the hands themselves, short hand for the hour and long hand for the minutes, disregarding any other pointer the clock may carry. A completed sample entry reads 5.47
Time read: 4.50
